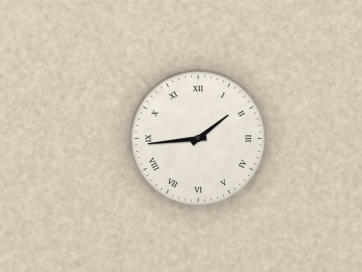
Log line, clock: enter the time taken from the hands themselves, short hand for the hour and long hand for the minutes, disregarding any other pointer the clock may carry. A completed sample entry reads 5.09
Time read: 1.44
